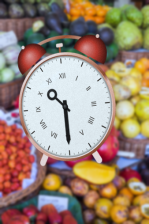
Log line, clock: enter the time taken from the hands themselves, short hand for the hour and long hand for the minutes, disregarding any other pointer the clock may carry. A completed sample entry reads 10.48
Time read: 10.30
